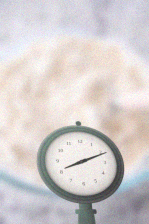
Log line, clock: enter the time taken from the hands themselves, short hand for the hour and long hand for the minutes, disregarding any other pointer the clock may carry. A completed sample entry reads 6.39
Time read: 8.11
